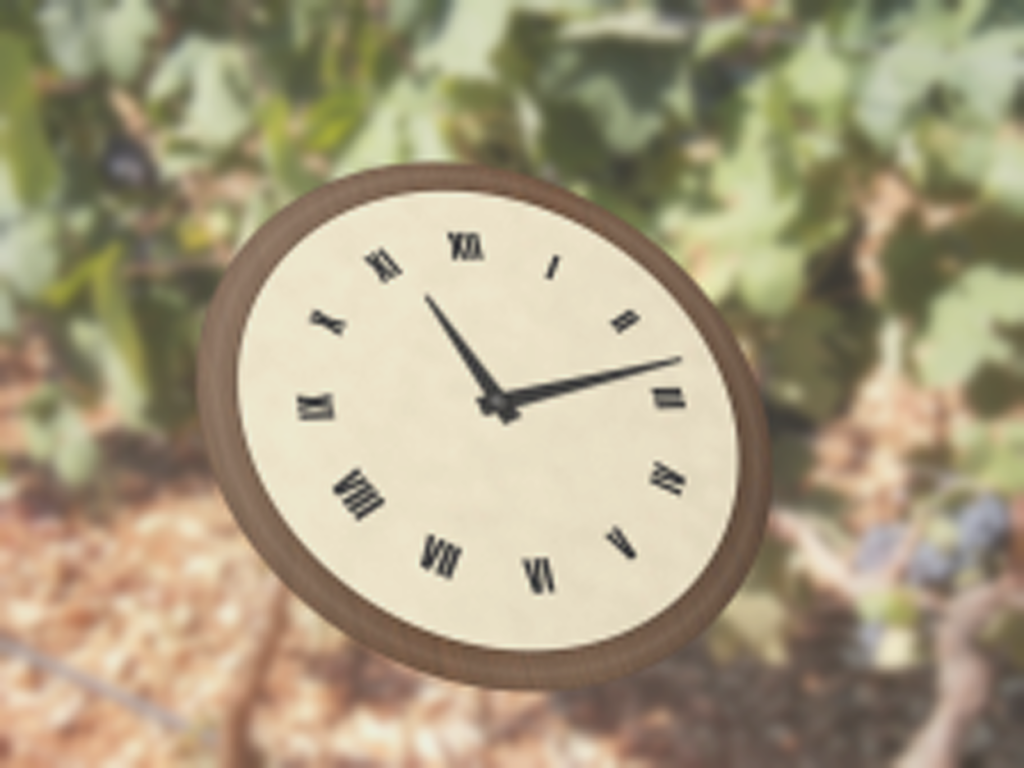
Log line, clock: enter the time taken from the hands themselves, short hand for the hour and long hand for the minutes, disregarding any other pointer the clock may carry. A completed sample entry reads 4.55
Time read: 11.13
